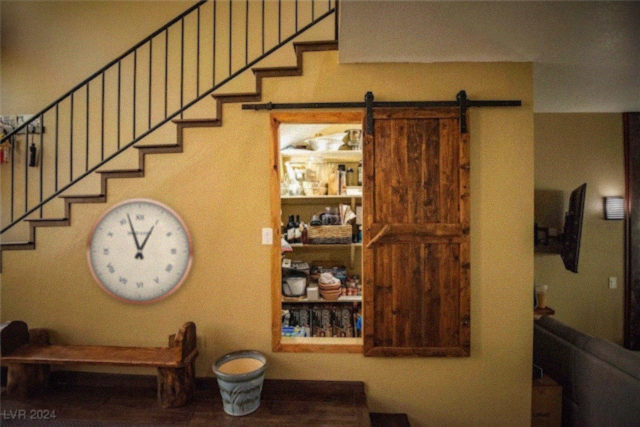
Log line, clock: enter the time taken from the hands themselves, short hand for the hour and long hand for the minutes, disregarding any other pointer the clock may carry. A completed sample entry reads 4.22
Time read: 12.57
